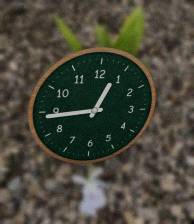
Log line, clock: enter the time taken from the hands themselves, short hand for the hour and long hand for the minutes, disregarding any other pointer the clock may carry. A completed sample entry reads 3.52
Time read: 12.44
